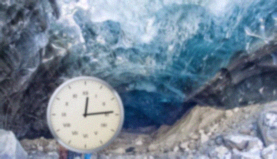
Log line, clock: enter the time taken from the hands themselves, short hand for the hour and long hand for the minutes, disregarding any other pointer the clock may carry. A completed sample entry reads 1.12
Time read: 12.14
